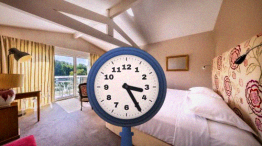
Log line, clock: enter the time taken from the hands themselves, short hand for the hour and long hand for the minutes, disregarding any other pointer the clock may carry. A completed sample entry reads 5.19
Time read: 3.25
